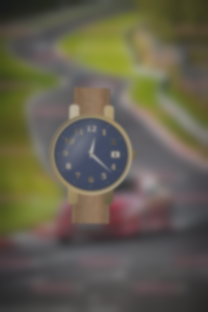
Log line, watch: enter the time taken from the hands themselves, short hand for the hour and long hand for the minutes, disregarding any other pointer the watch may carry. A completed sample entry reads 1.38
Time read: 12.22
